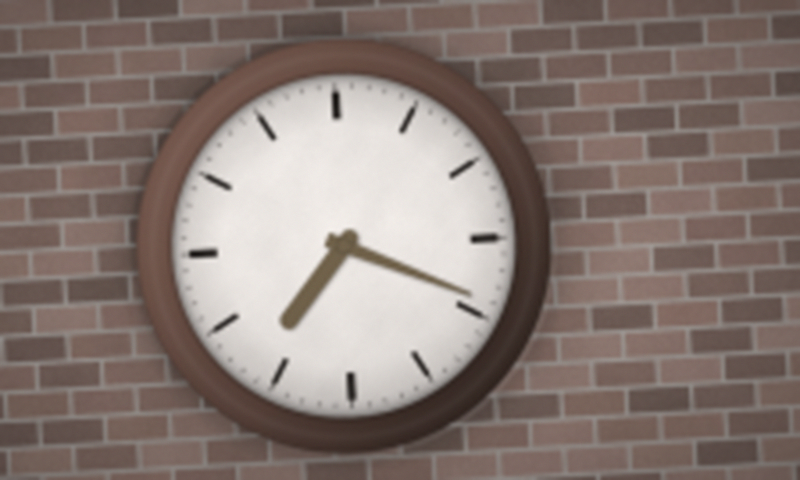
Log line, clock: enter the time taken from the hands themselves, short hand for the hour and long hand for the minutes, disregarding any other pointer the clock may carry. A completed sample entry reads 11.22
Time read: 7.19
